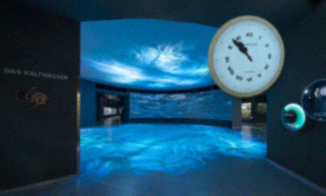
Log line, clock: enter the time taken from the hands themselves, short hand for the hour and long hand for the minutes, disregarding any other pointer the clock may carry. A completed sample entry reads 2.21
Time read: 10.53
